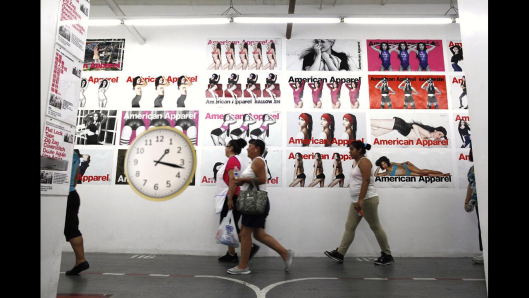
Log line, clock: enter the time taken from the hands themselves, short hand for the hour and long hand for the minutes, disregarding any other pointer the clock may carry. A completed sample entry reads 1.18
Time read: 1.17
